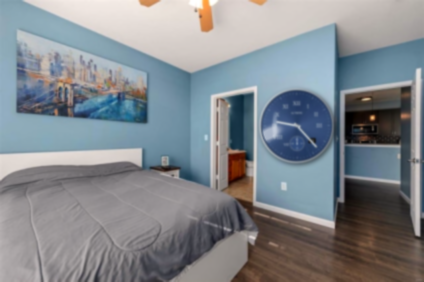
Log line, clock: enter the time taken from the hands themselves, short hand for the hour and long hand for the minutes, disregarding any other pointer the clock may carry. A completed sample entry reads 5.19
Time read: 9.23
